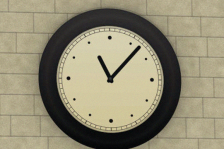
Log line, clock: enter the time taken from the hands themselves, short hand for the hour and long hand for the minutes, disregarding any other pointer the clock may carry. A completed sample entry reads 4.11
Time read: 11.07
